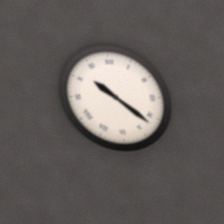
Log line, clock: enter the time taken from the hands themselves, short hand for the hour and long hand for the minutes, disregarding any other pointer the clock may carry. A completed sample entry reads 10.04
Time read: 10.22
